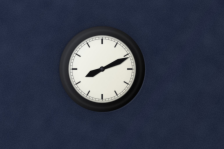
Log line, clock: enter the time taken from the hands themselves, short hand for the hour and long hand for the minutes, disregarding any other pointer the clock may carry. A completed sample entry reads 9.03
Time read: 8.11
